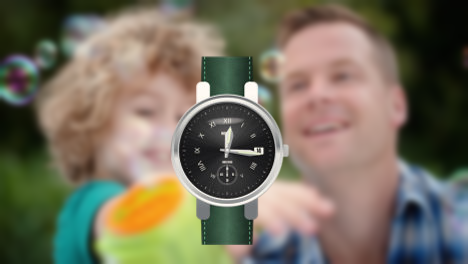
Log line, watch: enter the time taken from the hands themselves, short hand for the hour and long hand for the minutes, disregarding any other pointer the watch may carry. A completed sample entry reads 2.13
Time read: 12.16
